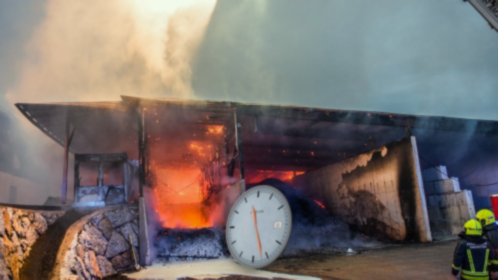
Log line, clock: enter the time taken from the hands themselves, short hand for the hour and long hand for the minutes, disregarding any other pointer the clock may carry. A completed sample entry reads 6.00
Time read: 11.27
